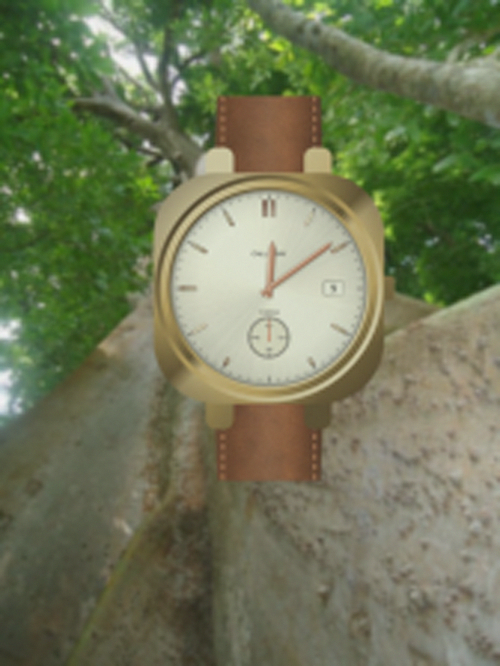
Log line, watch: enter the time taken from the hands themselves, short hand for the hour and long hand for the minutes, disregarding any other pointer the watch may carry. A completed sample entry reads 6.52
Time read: 12.09
